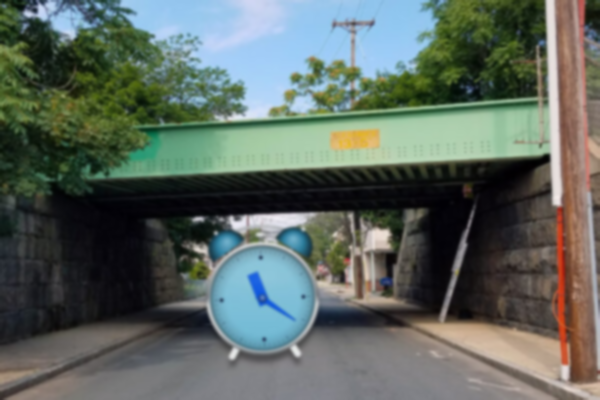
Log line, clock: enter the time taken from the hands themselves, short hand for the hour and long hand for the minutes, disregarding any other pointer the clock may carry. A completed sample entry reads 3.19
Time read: 11.21
